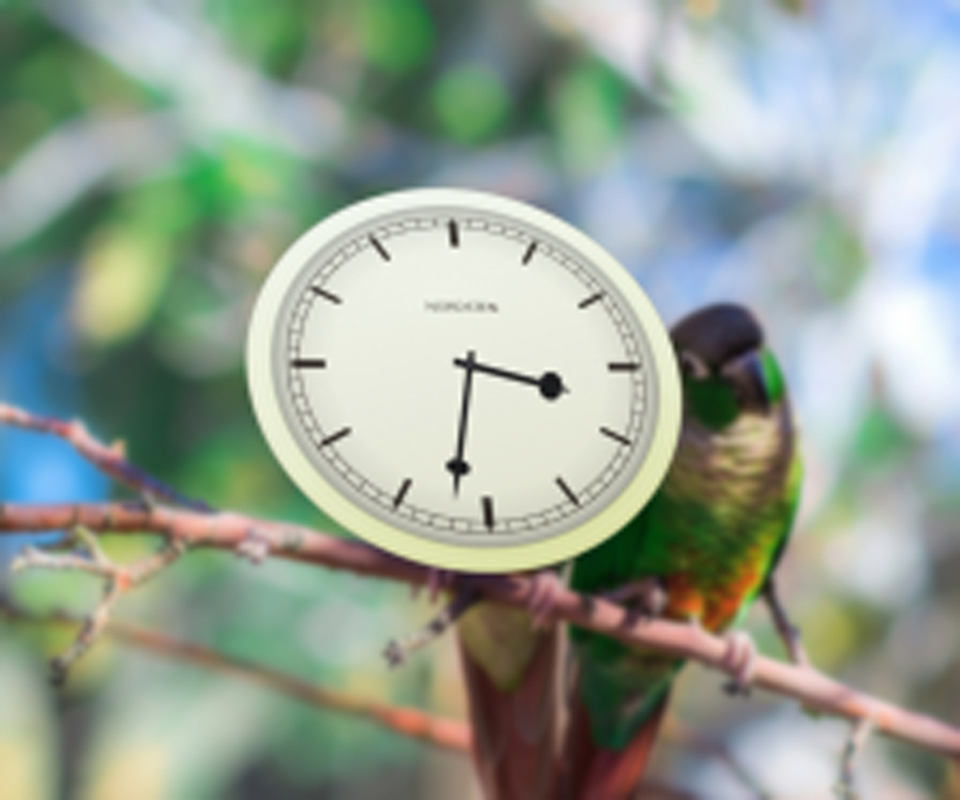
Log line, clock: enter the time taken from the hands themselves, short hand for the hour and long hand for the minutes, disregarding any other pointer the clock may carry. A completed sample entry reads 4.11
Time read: 3.32
